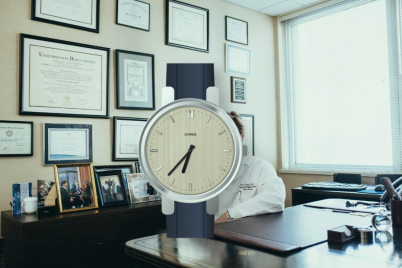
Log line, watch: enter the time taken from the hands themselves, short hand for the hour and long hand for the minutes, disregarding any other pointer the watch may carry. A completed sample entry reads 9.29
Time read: 6.37
